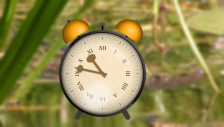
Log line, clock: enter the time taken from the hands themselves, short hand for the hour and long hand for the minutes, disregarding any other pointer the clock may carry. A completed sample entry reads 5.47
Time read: 10.47
